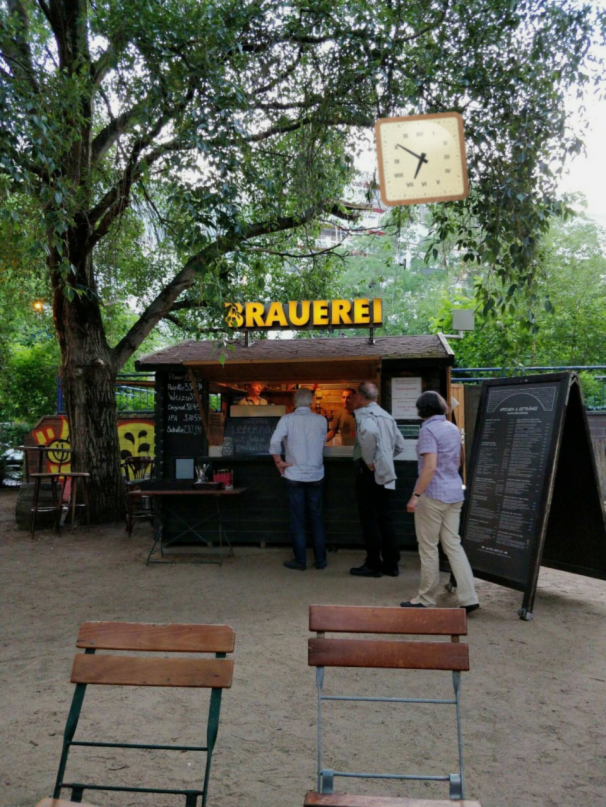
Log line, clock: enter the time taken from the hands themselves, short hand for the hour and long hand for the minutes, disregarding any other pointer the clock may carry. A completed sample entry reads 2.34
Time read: 6.51
